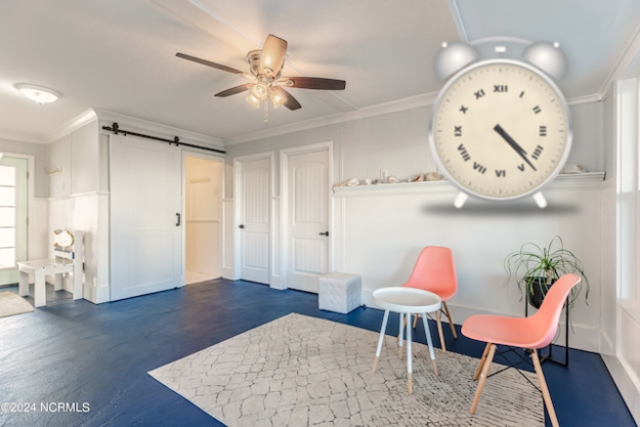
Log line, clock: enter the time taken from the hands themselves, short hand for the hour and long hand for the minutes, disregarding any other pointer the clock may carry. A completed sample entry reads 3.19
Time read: 4.23
